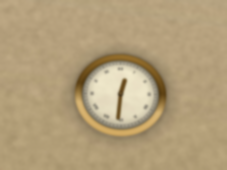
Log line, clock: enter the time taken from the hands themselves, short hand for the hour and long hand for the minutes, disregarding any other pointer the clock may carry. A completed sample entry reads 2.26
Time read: 12.31
